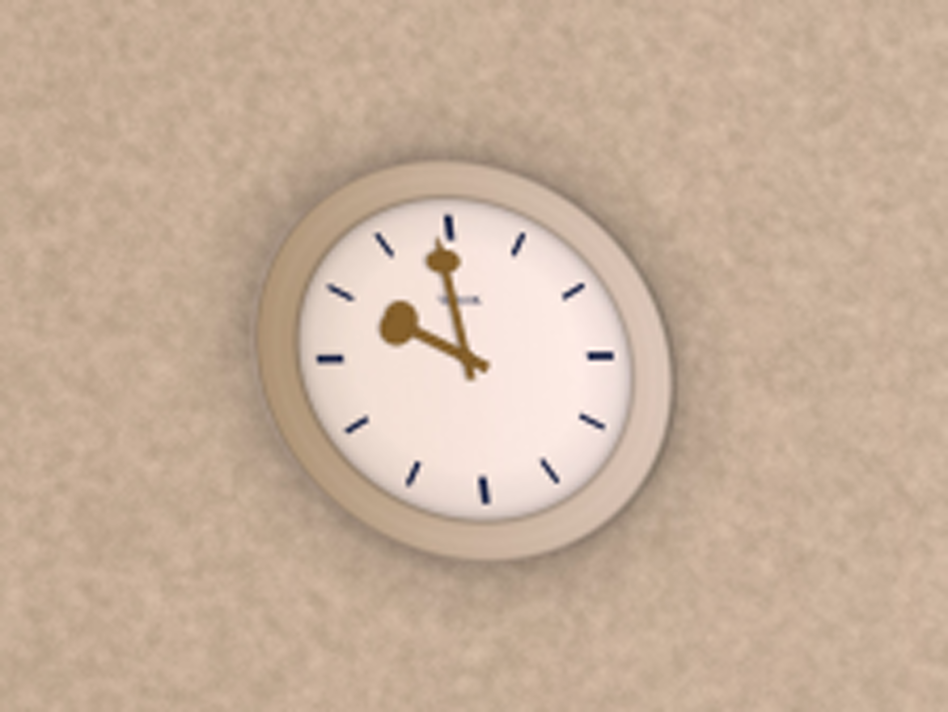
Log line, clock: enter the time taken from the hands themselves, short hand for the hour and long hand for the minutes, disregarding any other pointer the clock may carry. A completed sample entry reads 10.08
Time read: 9.59
